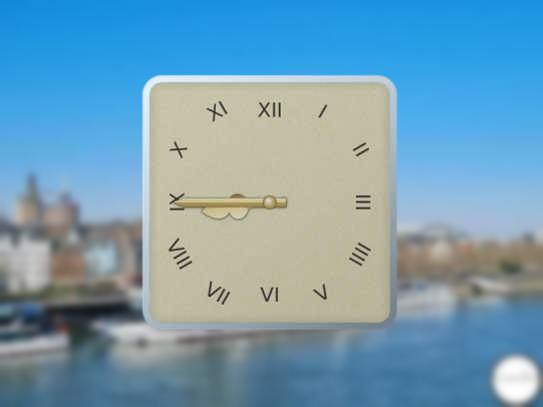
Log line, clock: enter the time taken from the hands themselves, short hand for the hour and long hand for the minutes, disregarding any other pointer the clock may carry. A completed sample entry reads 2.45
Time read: 8.45
